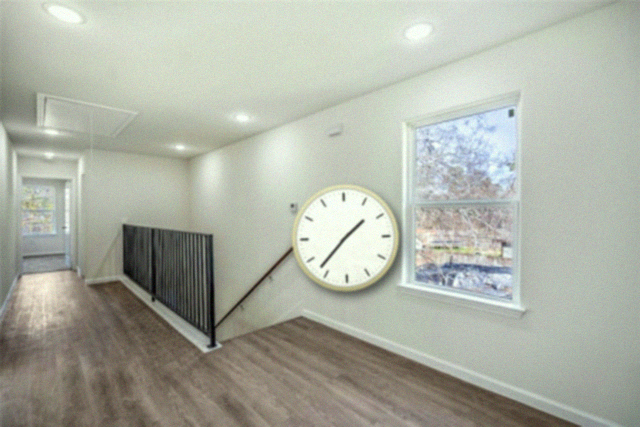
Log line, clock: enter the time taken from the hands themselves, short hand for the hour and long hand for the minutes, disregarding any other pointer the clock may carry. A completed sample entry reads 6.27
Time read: 1.37
